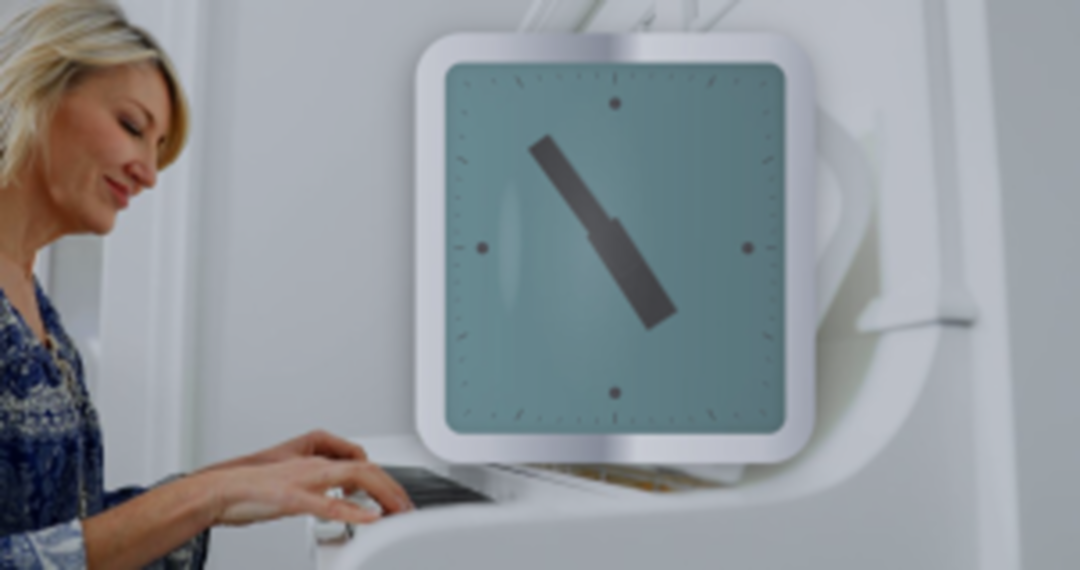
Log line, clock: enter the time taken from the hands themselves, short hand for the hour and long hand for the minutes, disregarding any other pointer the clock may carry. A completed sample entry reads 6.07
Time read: 4.54
